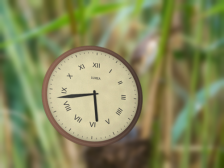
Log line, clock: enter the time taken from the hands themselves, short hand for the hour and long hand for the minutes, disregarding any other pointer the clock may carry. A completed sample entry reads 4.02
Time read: 5.43
